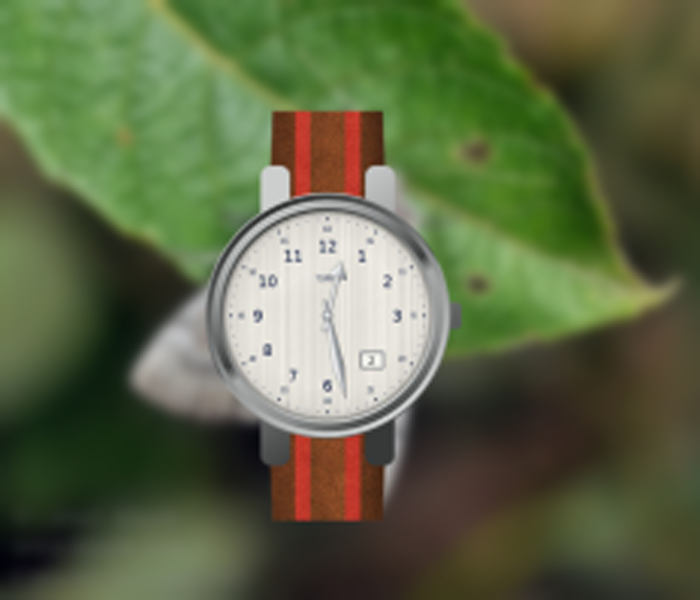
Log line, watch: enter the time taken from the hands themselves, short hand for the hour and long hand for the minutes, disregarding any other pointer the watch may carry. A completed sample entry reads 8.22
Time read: 12.28
